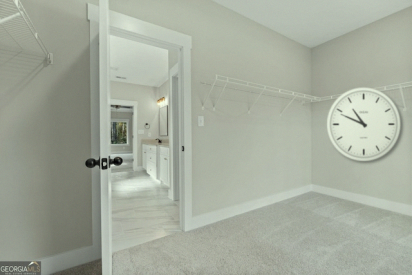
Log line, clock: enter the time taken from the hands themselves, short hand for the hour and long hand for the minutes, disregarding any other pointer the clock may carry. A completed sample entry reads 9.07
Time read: 10.49
